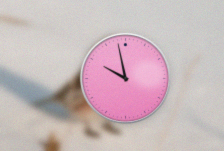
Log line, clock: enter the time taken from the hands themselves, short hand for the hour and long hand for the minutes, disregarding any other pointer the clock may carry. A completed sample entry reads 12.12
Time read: 9.58
